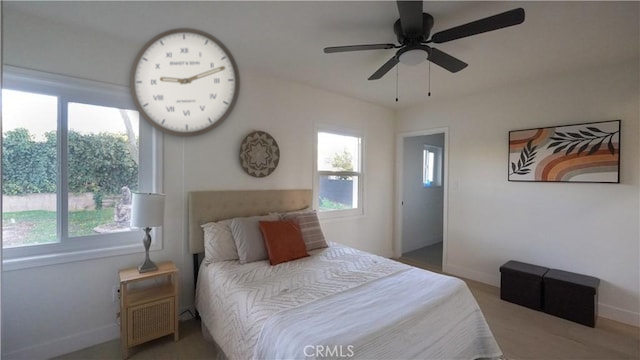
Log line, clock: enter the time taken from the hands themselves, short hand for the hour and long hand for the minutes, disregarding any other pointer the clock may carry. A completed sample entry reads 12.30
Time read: 9.12
